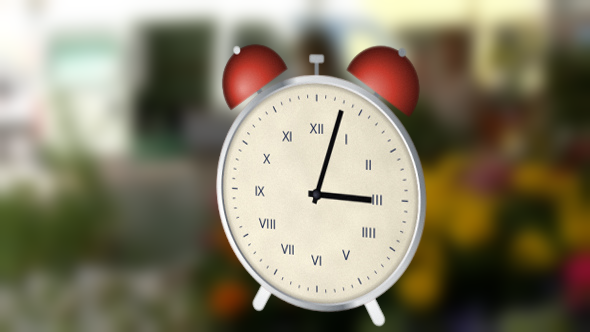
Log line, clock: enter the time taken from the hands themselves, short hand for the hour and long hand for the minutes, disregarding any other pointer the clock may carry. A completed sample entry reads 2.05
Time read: 3.03
